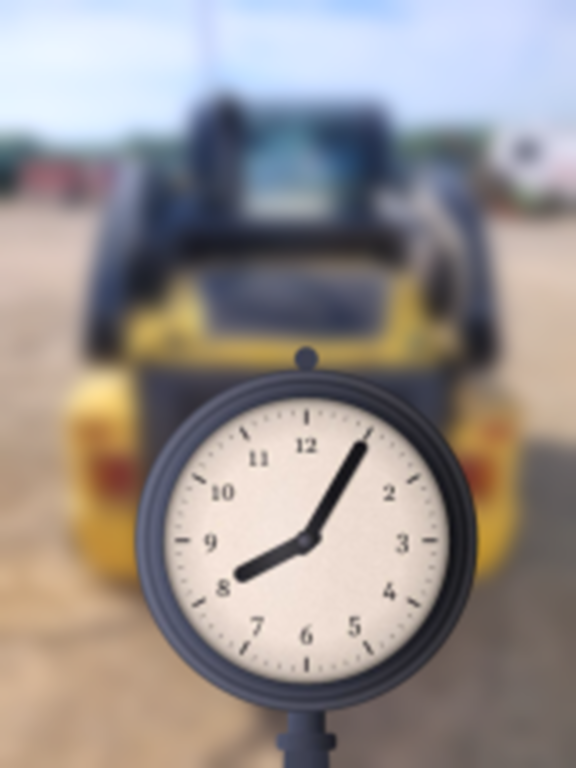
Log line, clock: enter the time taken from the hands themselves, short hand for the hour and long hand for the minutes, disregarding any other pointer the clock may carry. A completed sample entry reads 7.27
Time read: 8.05
